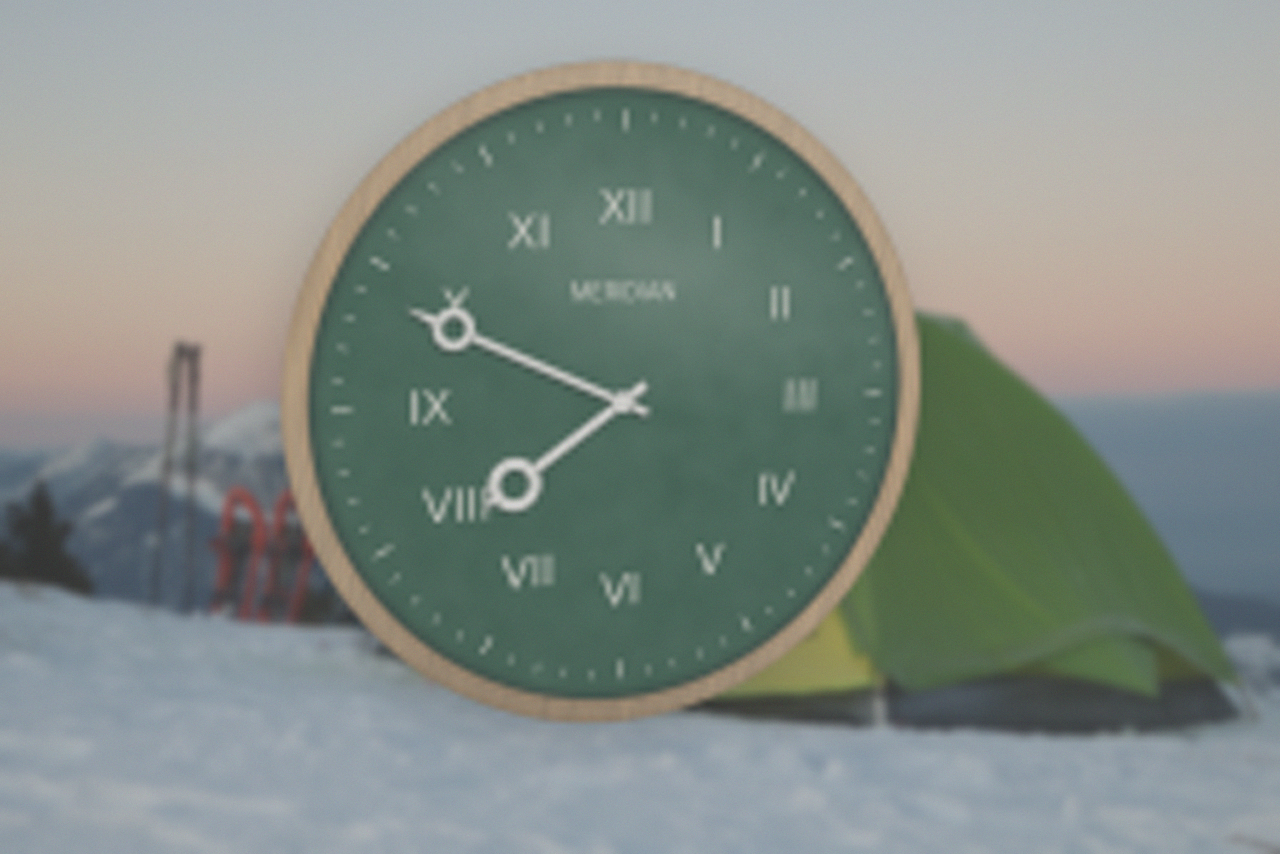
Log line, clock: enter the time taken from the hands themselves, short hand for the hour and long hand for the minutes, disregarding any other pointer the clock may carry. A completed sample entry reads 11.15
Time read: 7.49
